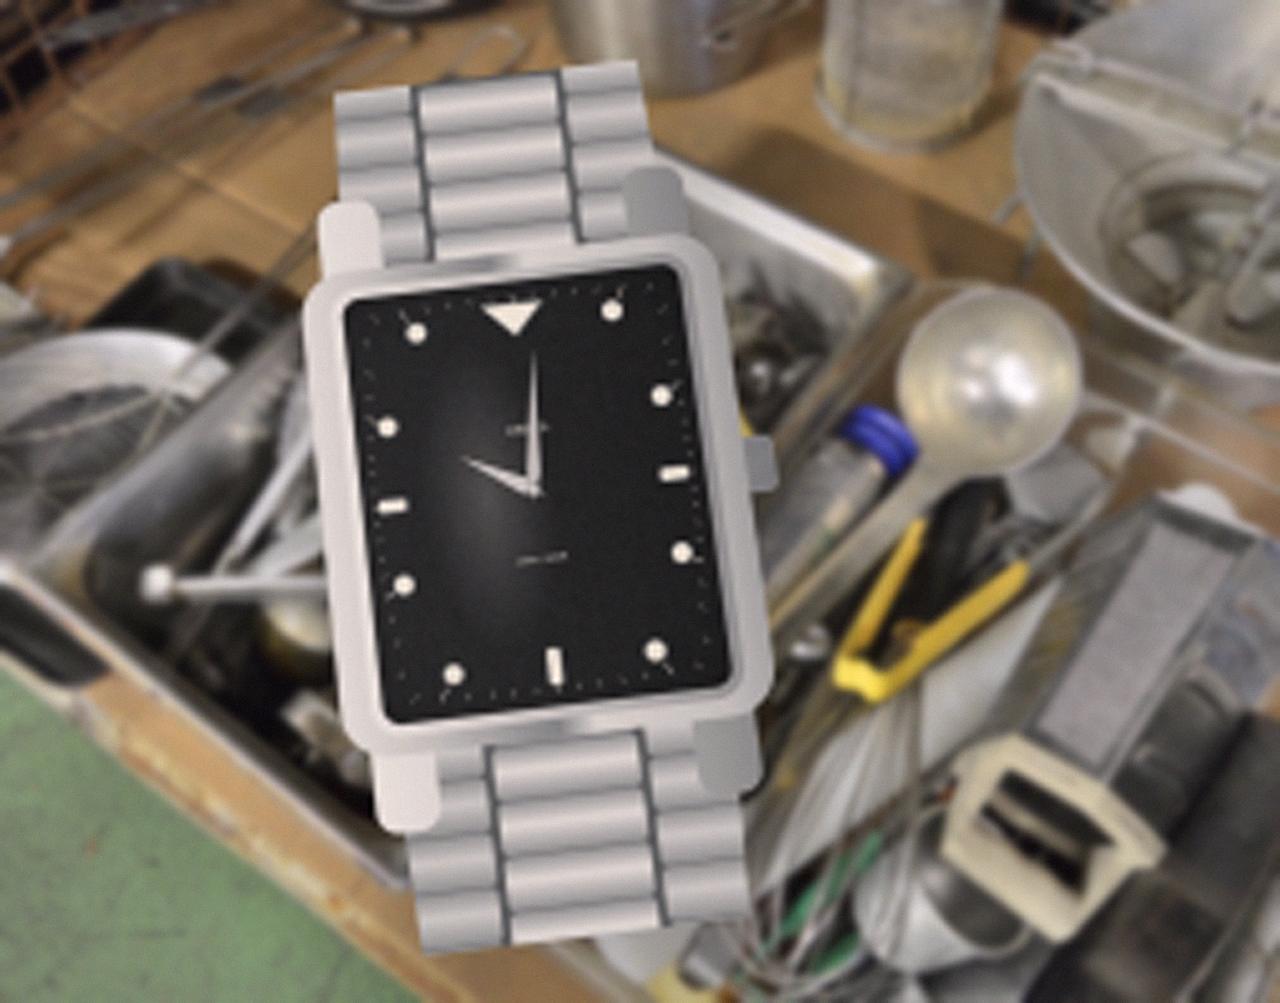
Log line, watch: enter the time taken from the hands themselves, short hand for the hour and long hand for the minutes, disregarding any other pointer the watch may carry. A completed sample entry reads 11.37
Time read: 10.01
